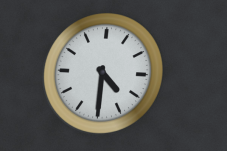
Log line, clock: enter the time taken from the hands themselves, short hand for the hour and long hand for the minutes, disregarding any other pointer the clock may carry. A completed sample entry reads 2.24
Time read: 4.30
